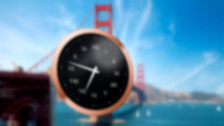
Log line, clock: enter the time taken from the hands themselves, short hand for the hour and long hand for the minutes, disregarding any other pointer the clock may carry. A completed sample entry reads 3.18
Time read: 6.47
